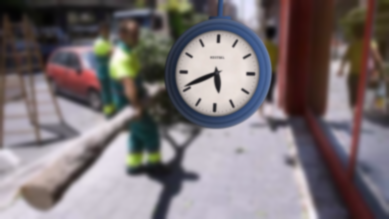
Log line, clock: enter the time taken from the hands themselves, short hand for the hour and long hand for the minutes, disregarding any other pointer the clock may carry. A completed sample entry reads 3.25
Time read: 5.41
